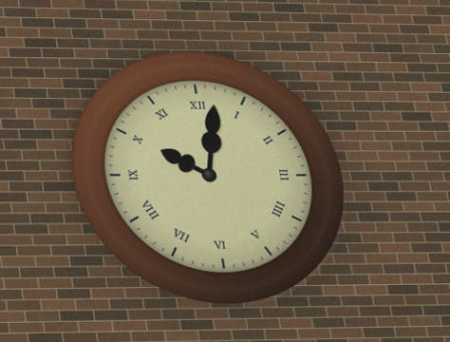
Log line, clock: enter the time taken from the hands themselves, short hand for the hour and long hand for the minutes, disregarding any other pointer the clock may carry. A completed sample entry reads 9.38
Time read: 10.02
